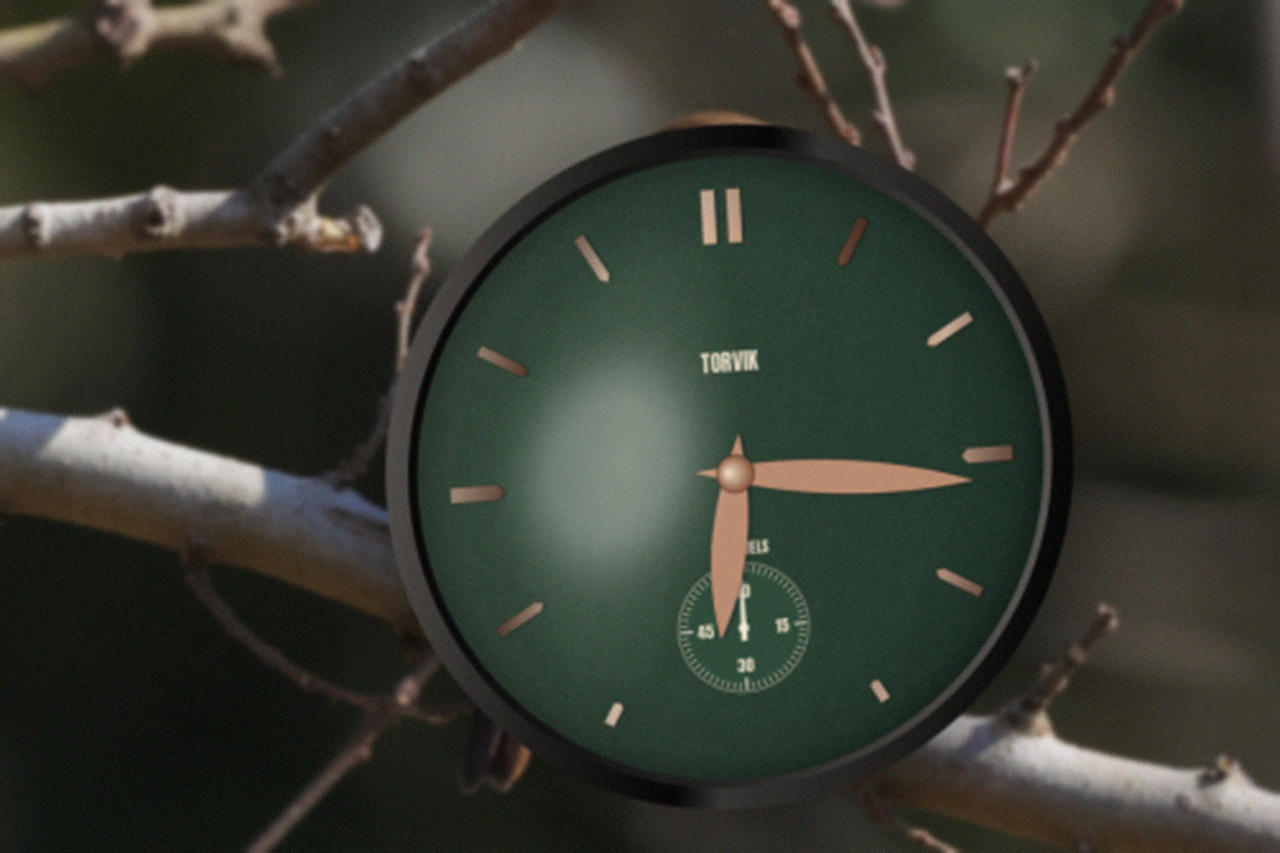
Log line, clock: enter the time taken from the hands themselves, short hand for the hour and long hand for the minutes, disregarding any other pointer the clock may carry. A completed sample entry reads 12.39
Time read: 6.16
